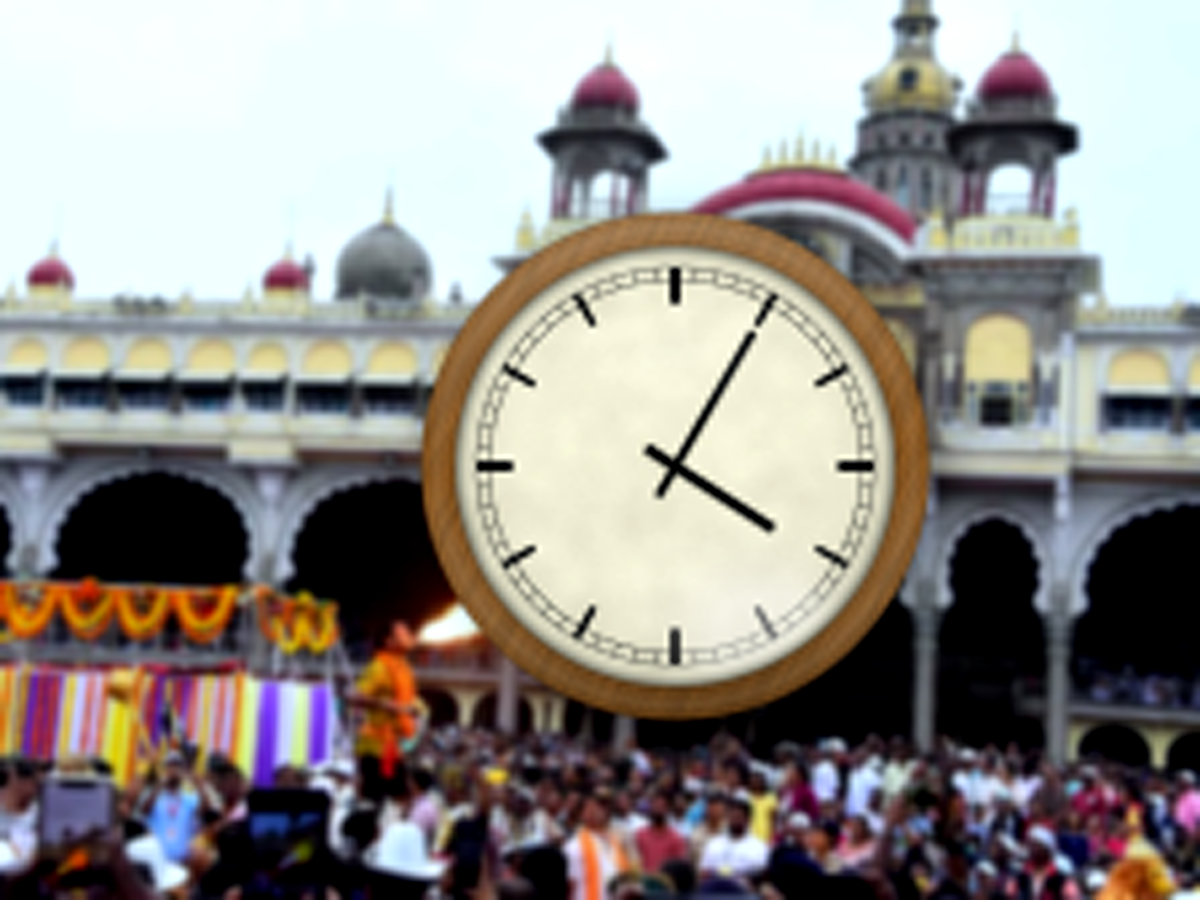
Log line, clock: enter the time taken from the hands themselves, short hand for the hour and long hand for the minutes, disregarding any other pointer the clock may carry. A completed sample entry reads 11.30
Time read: 4.05
